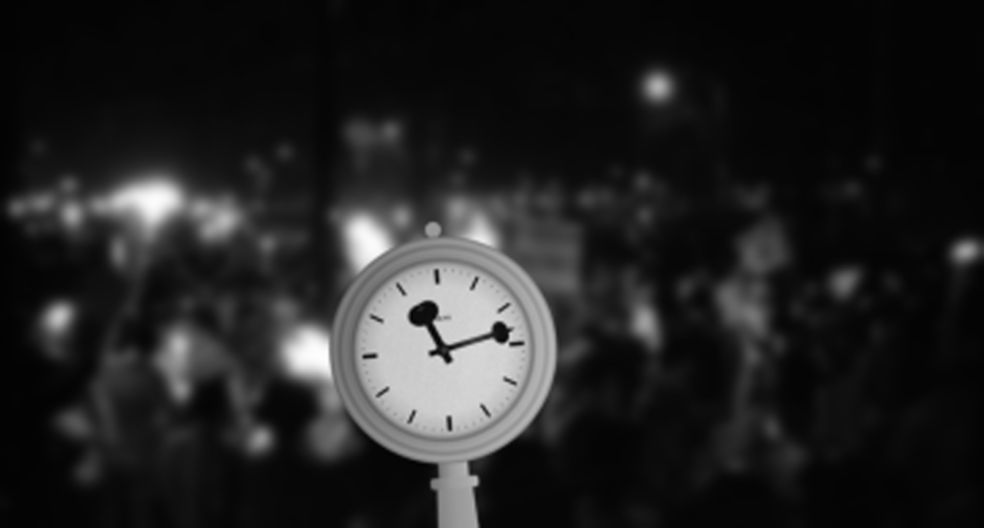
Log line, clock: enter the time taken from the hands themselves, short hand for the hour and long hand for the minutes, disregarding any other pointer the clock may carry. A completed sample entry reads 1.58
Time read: 11.13
